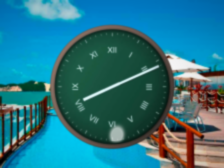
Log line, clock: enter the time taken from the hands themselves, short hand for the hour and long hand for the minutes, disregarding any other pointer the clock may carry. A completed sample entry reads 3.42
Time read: 8.11
